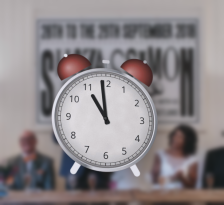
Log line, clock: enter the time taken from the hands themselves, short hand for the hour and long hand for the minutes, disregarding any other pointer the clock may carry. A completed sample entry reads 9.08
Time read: 10.59
